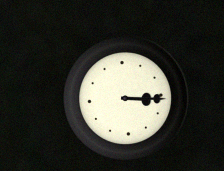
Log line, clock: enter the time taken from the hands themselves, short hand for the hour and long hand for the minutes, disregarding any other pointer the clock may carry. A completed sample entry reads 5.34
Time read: 3.16
